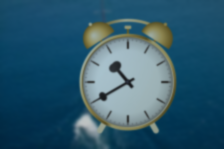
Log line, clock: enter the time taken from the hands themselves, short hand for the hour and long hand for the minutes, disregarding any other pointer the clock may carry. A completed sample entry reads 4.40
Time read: 10.40
